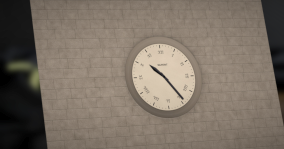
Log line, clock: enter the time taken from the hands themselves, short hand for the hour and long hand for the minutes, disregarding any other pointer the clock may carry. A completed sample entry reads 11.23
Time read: 10.24
